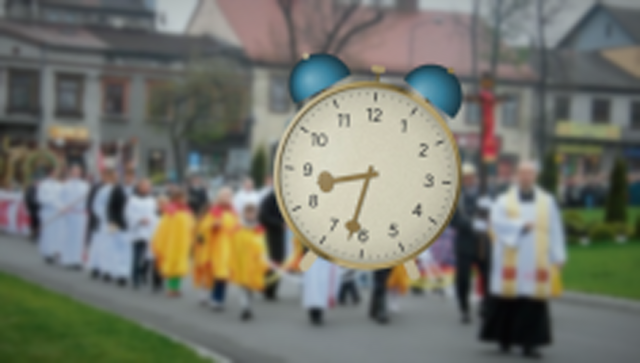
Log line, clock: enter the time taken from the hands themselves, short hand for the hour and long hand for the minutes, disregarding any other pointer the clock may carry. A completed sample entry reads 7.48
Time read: 8.32
